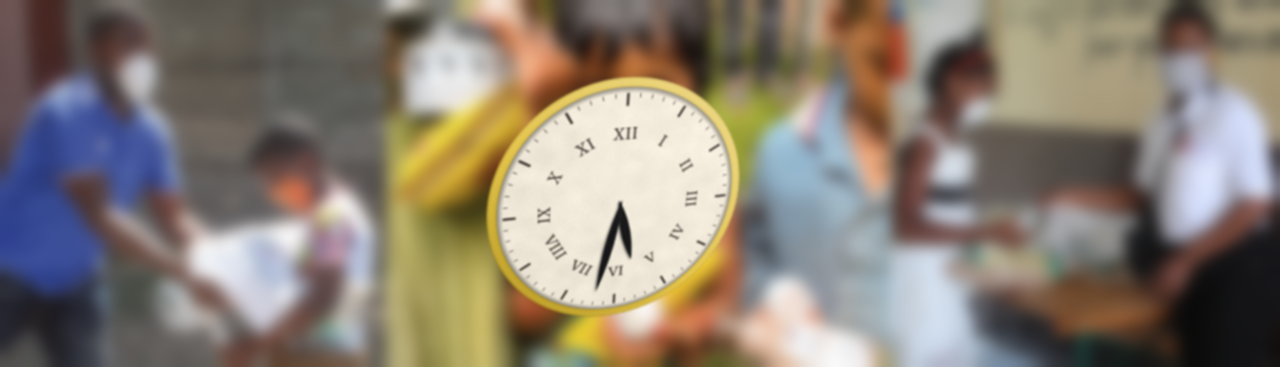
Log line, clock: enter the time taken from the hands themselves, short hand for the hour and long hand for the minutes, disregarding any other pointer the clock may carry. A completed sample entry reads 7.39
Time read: 5.32
